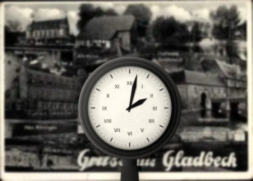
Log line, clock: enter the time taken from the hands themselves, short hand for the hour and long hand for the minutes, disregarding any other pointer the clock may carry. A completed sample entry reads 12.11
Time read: 2.02
